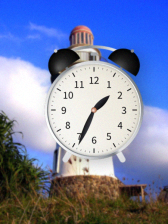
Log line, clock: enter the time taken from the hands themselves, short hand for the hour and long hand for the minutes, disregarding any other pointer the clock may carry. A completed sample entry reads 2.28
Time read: 1.34
